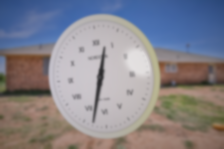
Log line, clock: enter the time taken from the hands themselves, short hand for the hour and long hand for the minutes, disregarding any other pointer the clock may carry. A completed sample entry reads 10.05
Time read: 12.33
